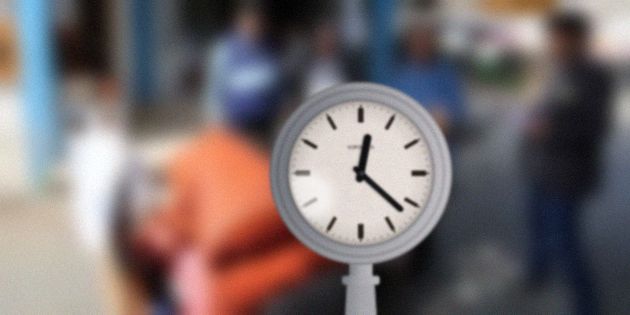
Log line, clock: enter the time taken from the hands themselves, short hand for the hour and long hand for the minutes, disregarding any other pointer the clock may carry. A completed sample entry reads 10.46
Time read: 12.22
